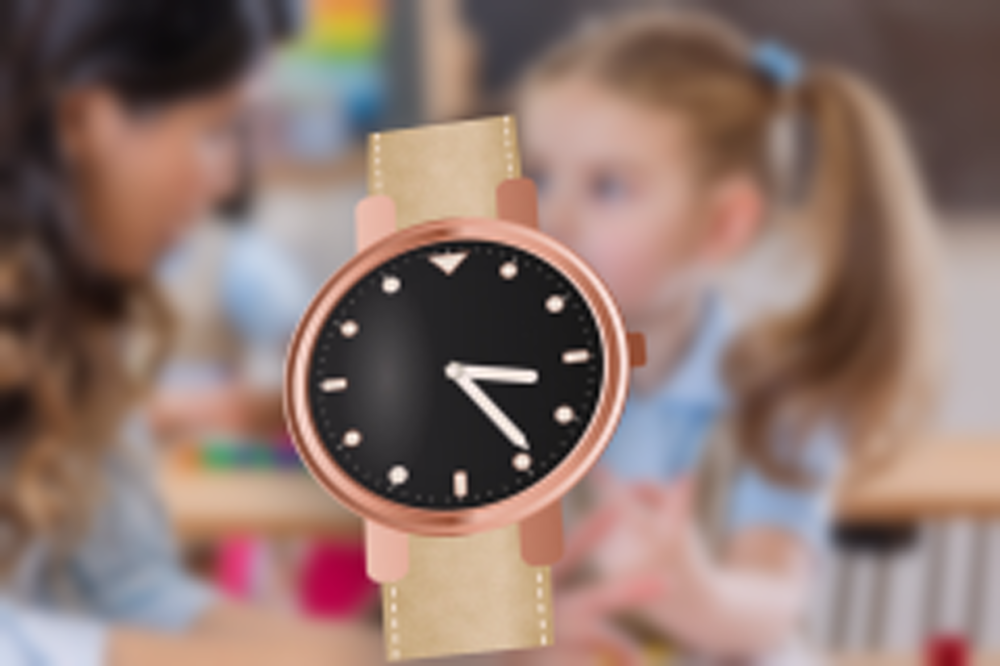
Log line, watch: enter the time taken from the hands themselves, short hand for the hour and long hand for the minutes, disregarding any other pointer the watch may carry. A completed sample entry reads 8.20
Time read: 3.24
